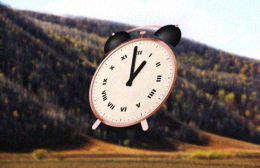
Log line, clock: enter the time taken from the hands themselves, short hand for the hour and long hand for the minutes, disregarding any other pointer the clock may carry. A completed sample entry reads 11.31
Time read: 12.59
